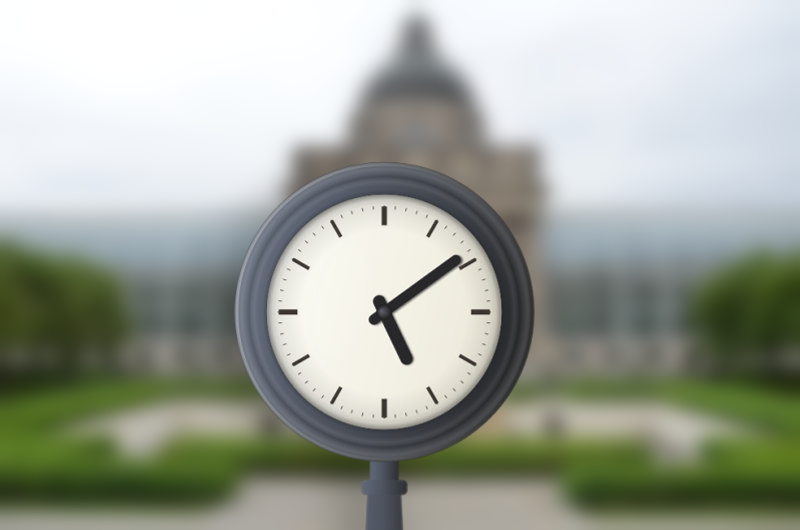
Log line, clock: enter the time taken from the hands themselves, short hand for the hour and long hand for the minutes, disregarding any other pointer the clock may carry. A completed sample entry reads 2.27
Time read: 5.09
